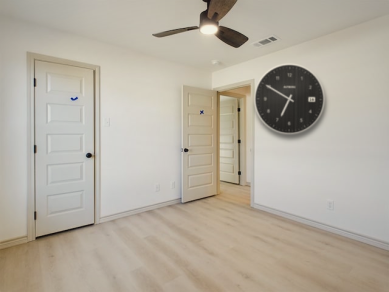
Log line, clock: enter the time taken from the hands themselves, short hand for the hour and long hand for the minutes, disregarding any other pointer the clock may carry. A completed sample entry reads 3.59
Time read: 6.50
